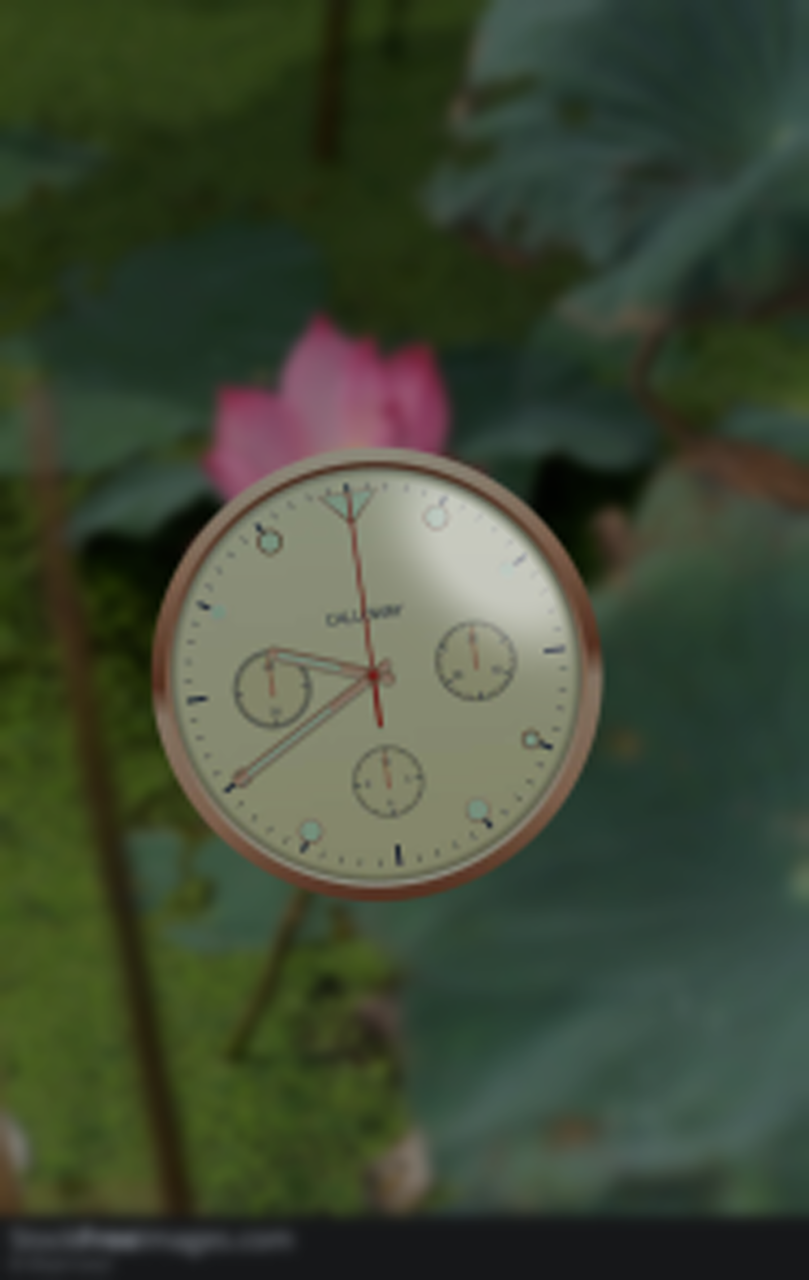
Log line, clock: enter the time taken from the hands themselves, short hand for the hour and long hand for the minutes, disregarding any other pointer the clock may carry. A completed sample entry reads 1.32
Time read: 9.40
